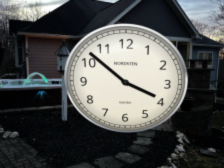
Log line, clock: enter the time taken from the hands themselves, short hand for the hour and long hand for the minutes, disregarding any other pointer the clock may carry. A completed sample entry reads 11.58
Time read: 3.52
